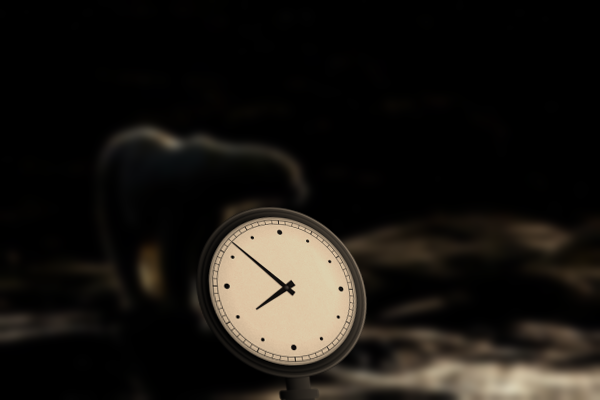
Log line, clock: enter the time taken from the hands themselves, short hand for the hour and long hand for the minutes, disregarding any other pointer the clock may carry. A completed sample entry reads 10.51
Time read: 7.52
